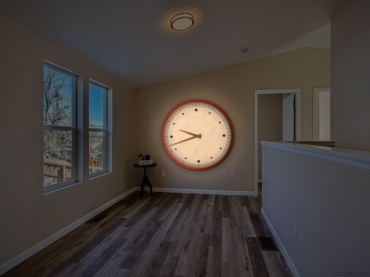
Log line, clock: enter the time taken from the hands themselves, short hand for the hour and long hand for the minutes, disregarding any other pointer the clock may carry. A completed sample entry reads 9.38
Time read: 9.42
